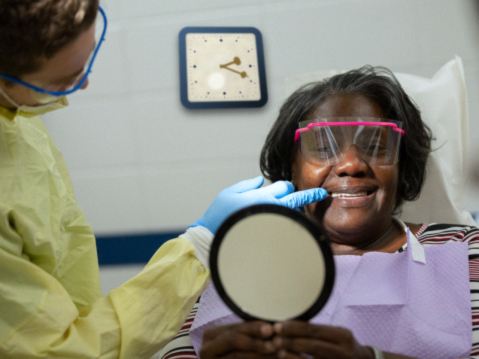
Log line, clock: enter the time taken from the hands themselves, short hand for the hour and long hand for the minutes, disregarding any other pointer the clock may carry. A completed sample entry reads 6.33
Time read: 2.19
